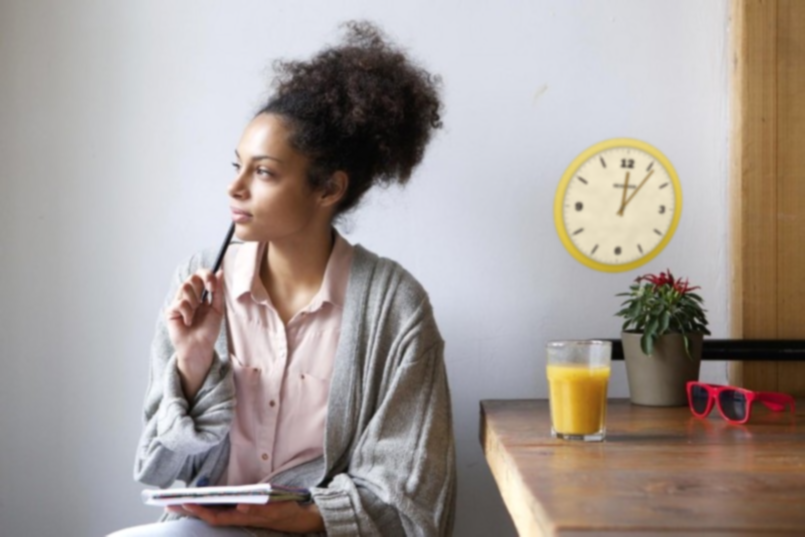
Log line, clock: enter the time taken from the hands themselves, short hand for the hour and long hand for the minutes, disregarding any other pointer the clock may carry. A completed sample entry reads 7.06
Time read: 12.06
